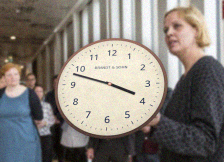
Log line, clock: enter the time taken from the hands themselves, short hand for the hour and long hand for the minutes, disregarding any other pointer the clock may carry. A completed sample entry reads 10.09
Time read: 3.48
